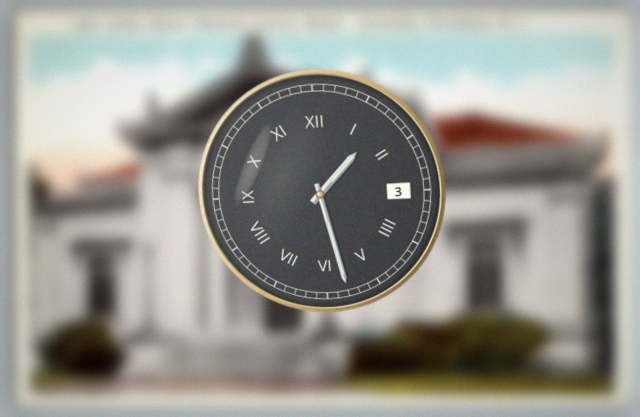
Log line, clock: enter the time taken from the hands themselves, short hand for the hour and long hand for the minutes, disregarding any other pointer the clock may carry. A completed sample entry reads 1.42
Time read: 1.28
